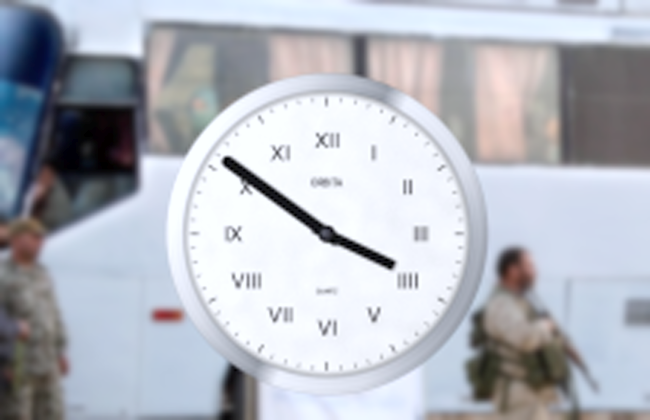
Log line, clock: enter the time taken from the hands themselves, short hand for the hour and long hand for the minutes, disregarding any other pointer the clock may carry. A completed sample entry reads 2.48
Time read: 3.51
